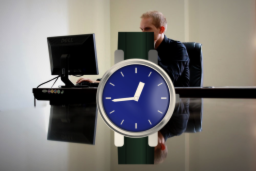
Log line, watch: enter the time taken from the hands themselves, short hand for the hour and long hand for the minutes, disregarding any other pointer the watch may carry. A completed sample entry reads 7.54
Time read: 12.44
